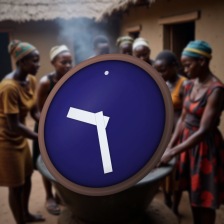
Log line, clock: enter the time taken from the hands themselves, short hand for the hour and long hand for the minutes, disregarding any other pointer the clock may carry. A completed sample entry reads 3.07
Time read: 9.27
